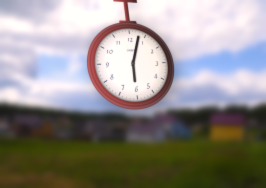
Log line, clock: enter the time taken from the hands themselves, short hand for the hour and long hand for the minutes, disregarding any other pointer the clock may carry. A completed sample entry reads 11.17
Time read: 6.03
